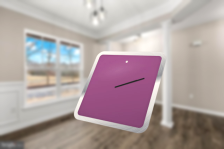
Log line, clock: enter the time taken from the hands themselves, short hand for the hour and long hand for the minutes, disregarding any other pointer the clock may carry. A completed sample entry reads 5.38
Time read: 2.11
